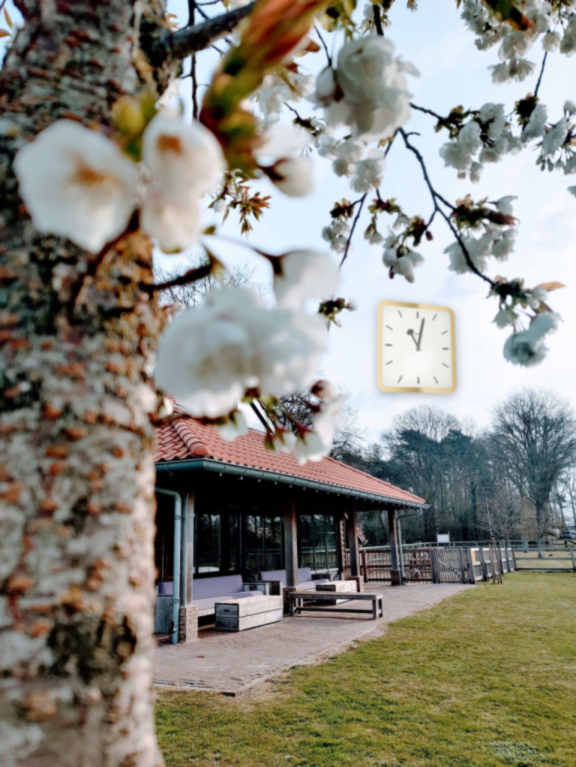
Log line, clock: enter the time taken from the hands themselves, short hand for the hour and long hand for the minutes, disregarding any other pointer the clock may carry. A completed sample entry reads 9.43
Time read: 11.02
